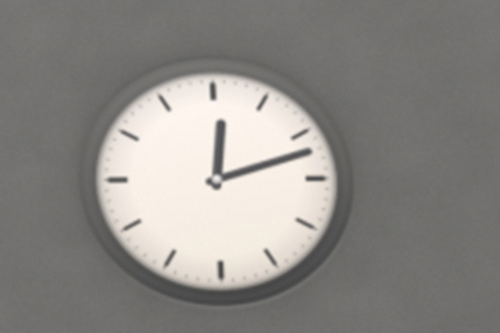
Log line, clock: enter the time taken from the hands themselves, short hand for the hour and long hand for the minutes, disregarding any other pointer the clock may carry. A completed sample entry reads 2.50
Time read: 12.12
